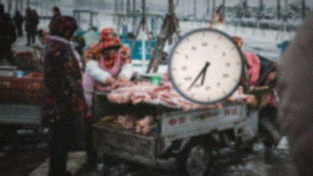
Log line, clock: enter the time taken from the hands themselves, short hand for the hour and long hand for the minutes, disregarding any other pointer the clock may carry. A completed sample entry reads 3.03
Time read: 6.37
